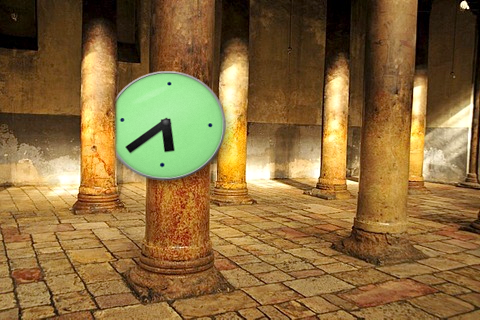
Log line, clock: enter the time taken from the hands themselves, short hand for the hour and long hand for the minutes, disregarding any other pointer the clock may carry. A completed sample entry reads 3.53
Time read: 5.38
